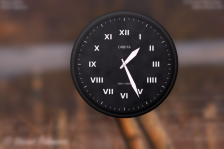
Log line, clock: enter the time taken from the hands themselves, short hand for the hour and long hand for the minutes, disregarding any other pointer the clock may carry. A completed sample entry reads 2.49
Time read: 1.26
